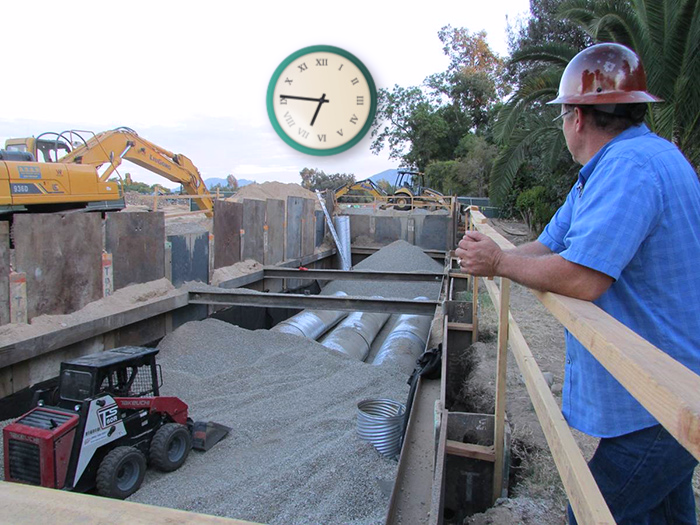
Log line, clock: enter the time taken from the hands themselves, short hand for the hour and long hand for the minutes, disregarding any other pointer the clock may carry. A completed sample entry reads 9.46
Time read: 6.46
